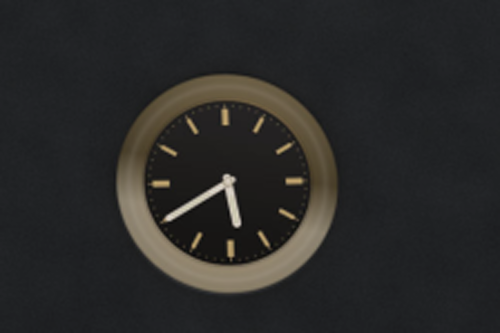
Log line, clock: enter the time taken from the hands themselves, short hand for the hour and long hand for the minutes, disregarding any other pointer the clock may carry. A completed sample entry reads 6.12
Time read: 5.40
